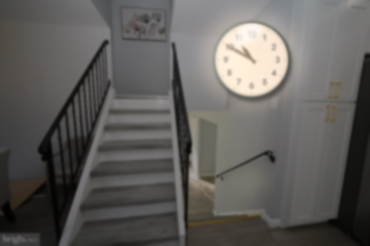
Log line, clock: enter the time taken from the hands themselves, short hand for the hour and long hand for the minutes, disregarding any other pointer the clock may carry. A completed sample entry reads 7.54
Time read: 10.50
